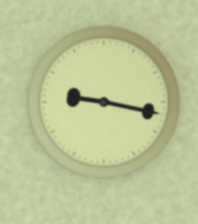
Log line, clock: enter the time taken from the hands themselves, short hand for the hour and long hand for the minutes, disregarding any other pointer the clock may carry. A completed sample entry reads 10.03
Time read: 9.17
